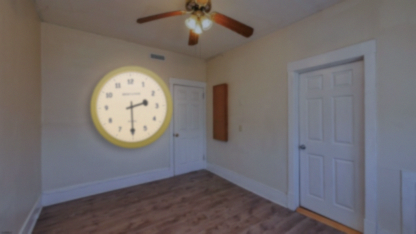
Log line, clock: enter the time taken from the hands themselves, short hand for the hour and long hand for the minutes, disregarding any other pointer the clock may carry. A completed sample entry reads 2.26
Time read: 2.30
